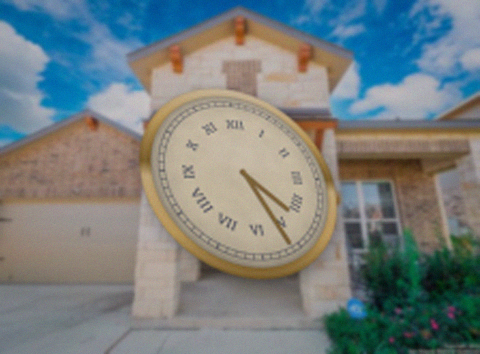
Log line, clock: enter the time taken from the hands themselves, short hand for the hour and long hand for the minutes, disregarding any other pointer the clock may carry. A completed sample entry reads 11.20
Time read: 4.26
